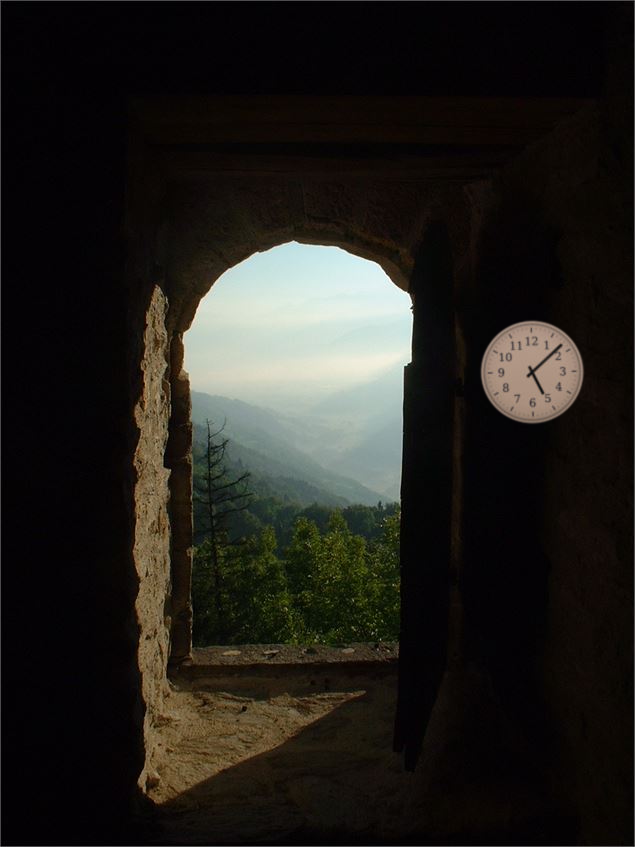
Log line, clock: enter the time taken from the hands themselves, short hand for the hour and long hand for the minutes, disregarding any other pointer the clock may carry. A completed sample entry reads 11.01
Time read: 5.08
